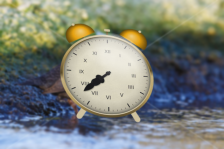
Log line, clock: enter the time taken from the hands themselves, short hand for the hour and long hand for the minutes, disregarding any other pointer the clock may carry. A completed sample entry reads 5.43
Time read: 7.38
